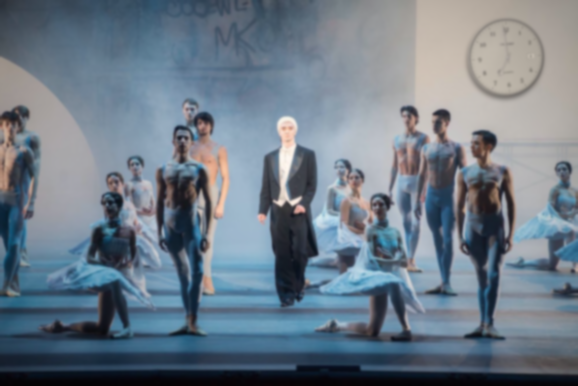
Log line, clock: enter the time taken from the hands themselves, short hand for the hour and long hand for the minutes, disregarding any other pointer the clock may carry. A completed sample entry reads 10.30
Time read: 6.59
